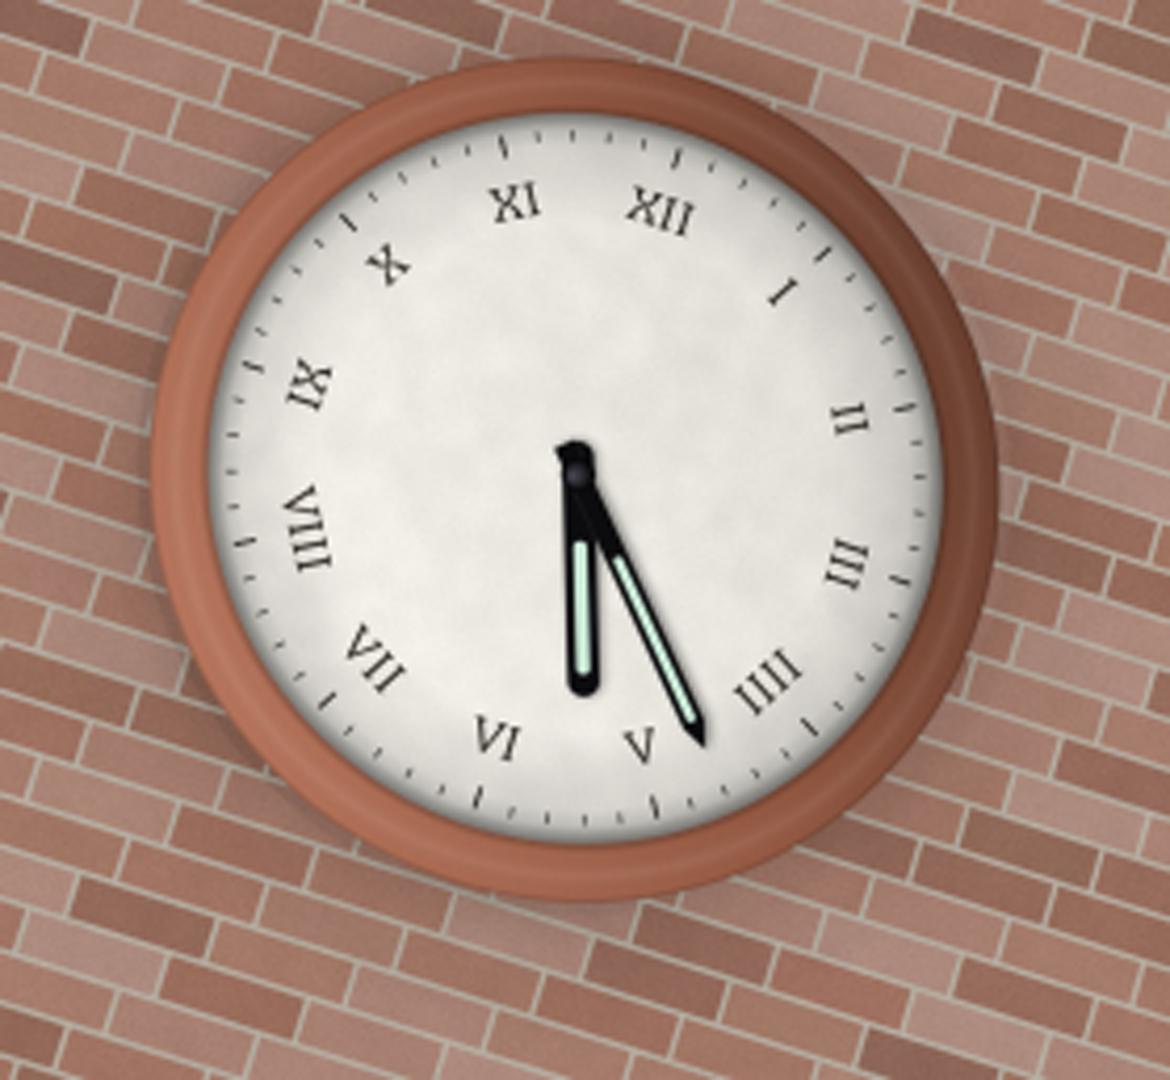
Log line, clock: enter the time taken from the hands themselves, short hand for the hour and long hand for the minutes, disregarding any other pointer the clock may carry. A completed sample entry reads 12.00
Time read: 5.23
